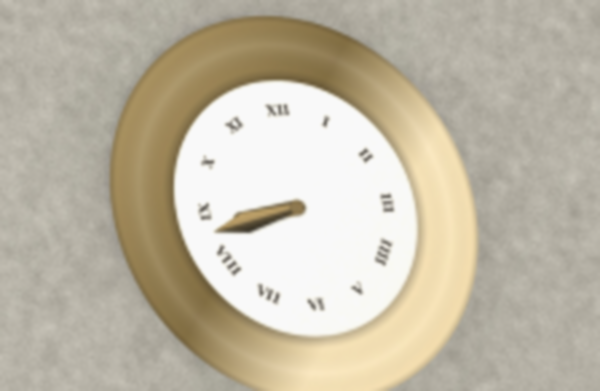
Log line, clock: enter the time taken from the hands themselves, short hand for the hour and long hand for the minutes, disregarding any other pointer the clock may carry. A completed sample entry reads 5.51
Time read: 8.43
